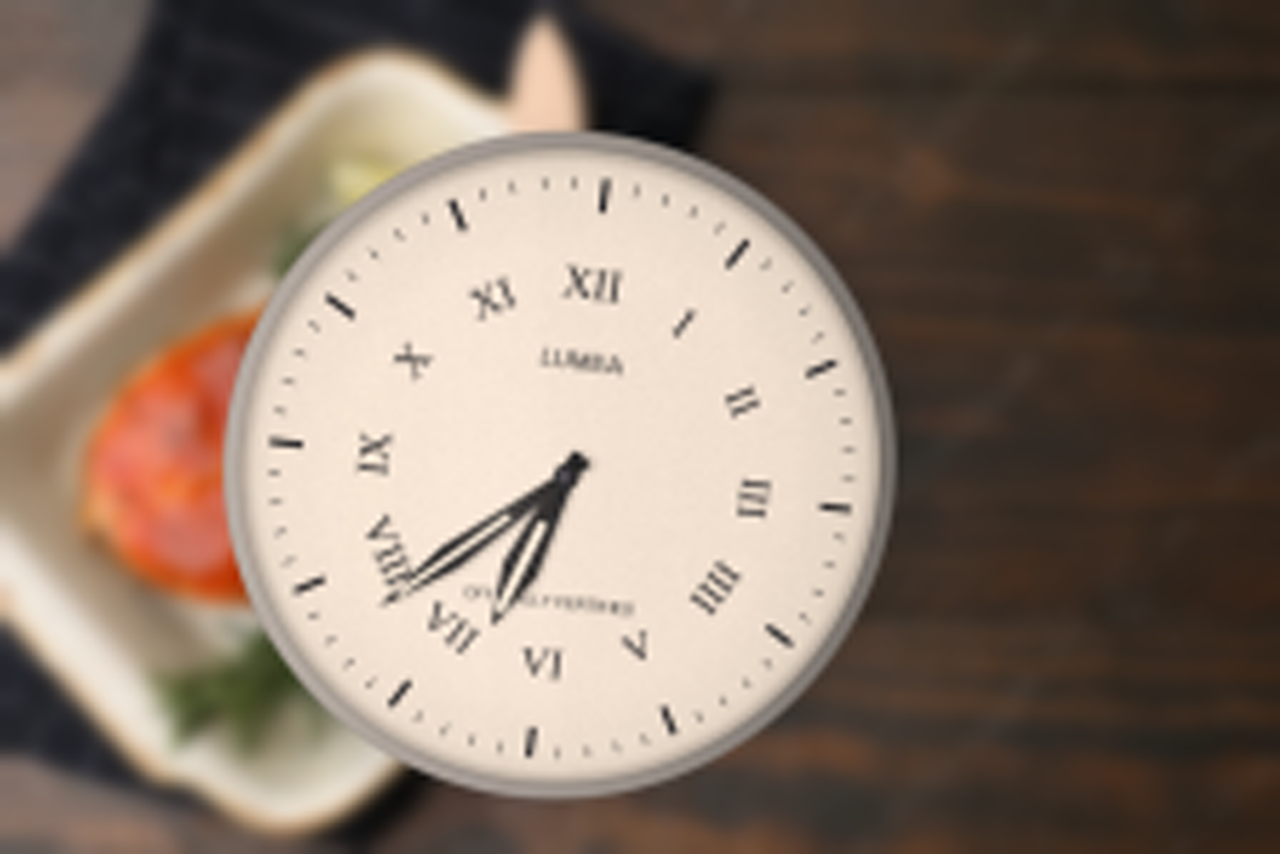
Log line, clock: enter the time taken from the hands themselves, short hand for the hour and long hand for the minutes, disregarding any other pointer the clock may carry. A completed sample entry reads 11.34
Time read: 6.38
